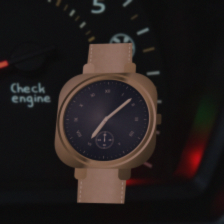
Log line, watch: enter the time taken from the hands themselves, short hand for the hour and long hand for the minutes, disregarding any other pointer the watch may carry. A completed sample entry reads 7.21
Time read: 7.08
